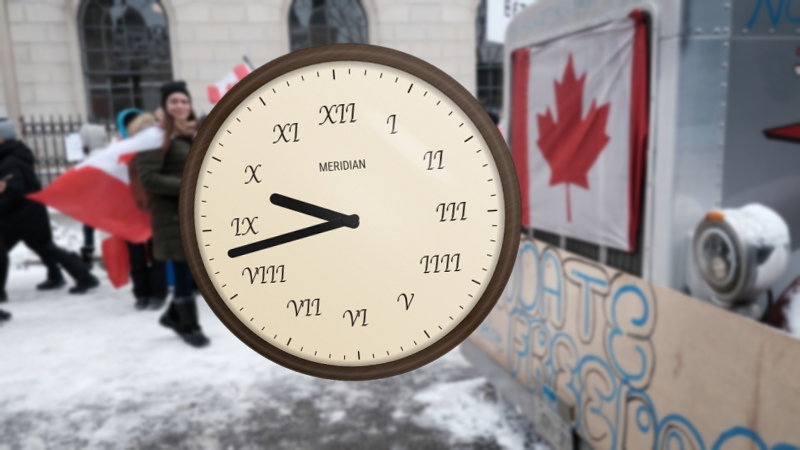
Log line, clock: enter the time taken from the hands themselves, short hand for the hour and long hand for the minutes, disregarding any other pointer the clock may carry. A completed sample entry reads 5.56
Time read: 9.43
